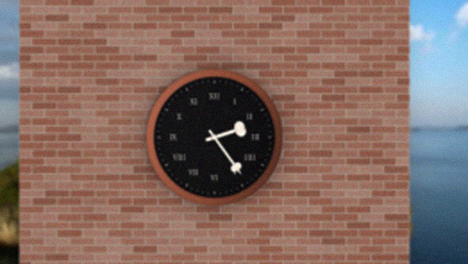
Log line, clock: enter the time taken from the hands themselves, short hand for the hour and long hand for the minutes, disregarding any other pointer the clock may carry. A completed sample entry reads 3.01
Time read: 2.24
